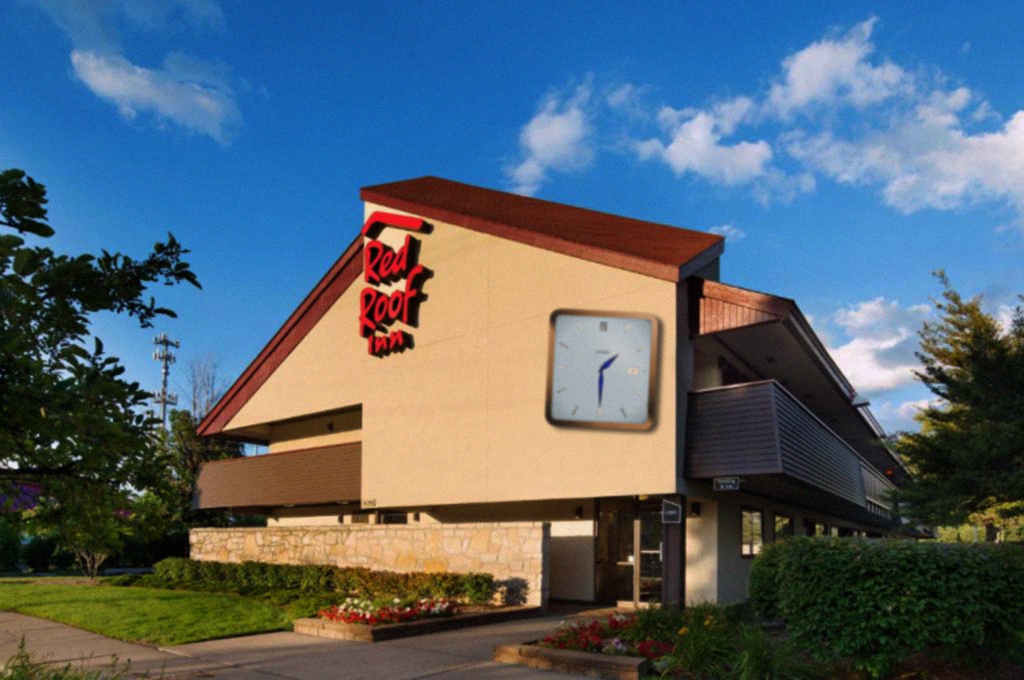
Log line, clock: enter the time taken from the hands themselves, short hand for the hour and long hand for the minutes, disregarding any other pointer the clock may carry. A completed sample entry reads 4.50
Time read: 1.30
